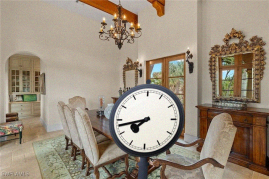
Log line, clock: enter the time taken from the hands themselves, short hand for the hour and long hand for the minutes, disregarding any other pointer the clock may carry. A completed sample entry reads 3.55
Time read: 7.43
